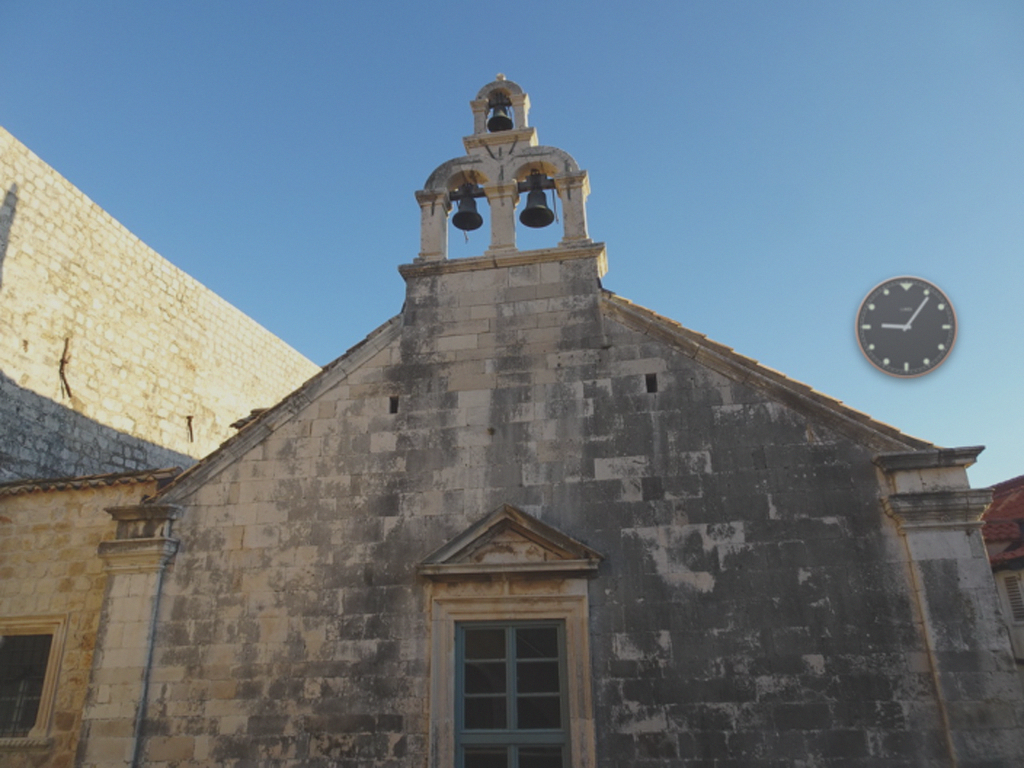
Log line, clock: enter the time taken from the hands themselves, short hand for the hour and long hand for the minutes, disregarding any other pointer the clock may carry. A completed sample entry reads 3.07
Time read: 9.06
